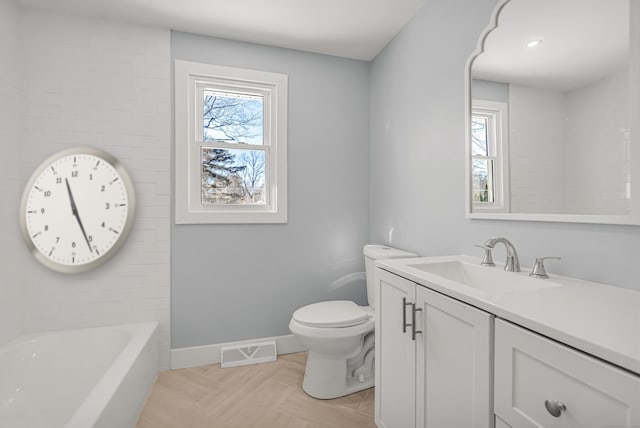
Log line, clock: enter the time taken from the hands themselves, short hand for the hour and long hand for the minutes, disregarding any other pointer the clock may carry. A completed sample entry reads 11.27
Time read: 11.26
